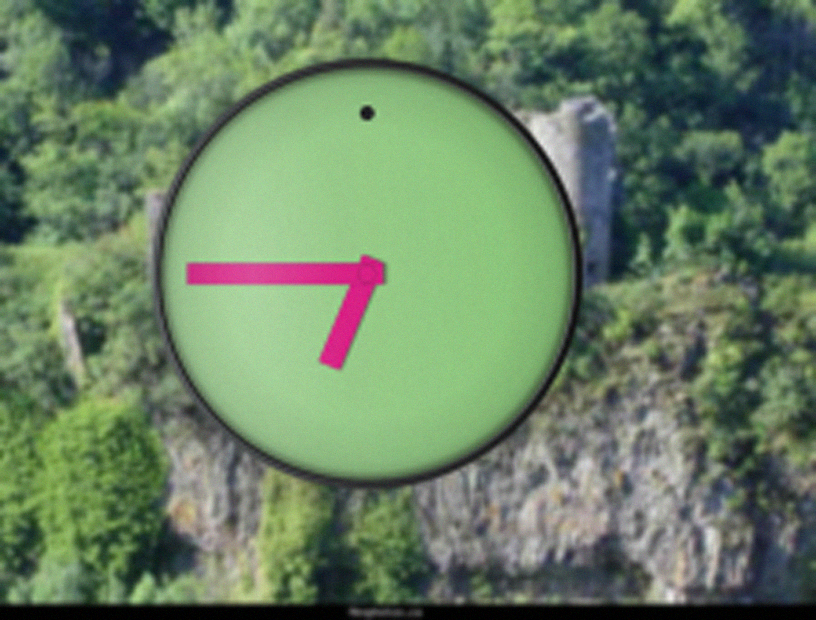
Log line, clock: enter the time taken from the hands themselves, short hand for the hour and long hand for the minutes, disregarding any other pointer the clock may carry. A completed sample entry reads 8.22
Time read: 6.45
